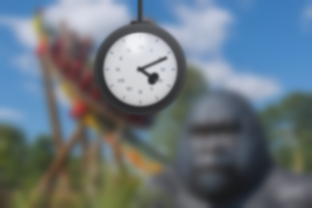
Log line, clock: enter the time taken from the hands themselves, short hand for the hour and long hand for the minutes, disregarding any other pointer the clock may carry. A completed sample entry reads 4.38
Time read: 4.11
